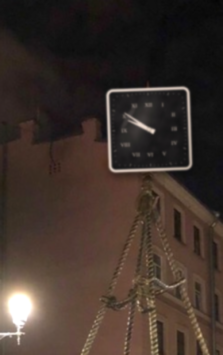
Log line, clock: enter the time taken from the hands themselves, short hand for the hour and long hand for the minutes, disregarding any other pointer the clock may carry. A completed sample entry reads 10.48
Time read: 9.51
